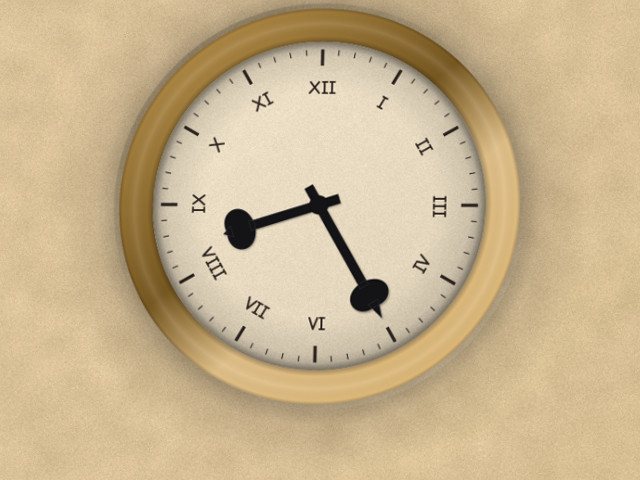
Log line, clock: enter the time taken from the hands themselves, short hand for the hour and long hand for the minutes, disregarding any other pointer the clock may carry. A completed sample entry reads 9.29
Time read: 8.25
